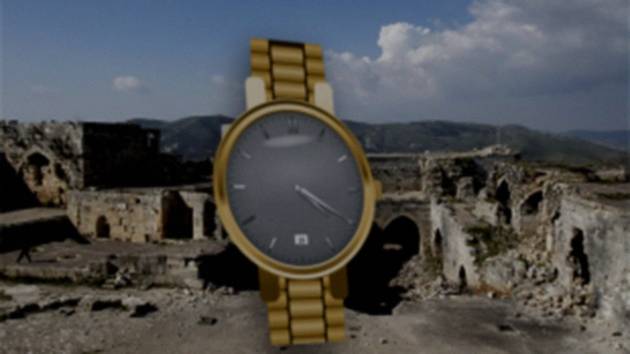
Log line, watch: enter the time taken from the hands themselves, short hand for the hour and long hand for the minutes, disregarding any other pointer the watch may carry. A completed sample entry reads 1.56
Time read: 4.20
